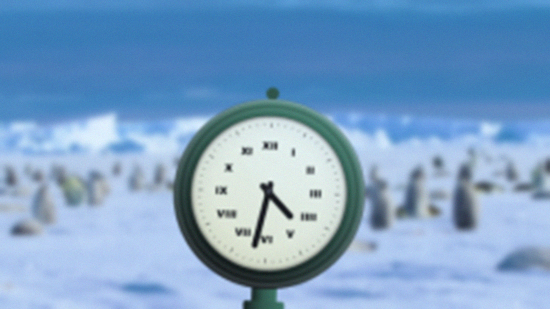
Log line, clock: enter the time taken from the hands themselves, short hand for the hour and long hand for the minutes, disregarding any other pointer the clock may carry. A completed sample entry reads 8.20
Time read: 4.32
